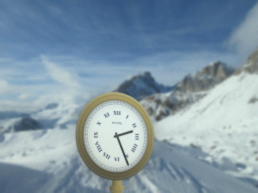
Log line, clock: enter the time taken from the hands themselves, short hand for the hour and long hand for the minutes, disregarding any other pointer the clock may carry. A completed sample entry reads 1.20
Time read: 2.26
